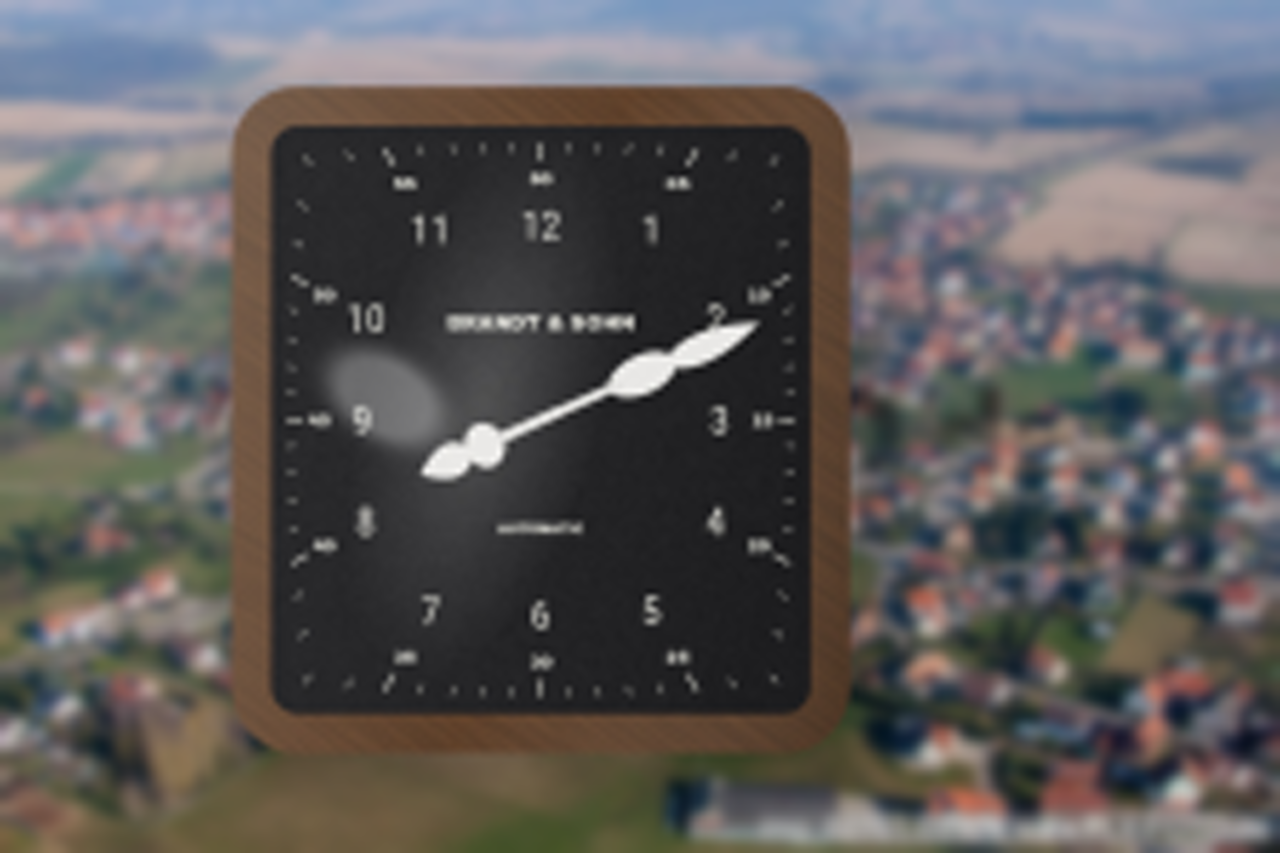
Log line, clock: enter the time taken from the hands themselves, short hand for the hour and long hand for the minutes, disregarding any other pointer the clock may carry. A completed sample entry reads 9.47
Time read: 8.11
